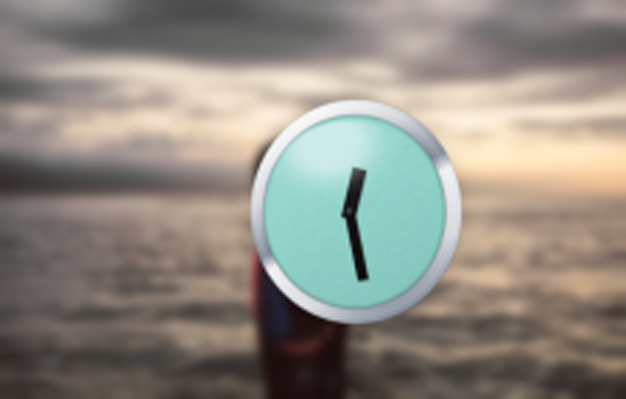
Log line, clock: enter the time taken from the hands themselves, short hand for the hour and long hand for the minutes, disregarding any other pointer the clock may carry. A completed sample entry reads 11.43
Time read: 12.28
